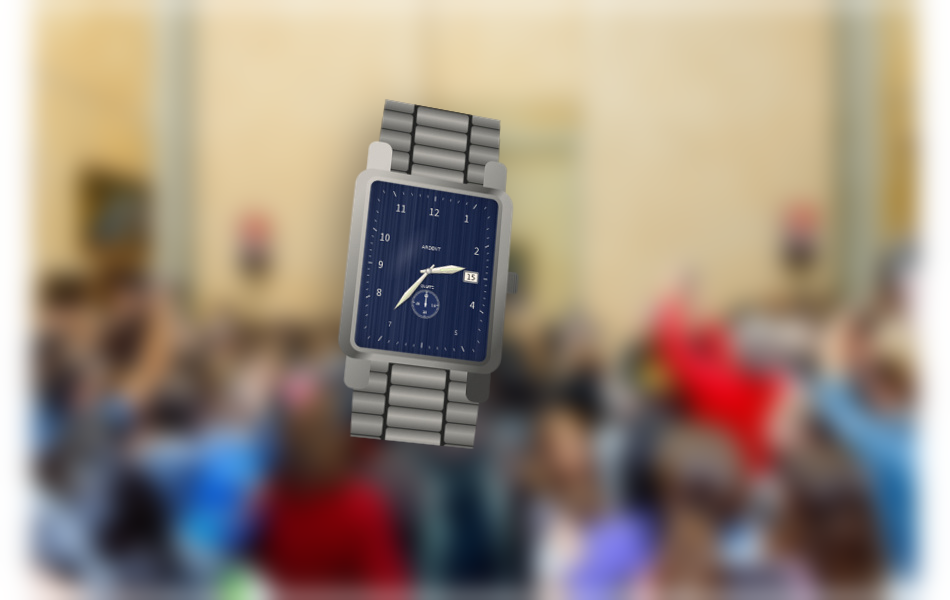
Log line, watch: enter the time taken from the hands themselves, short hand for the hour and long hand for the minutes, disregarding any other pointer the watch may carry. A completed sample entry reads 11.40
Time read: 2.36
